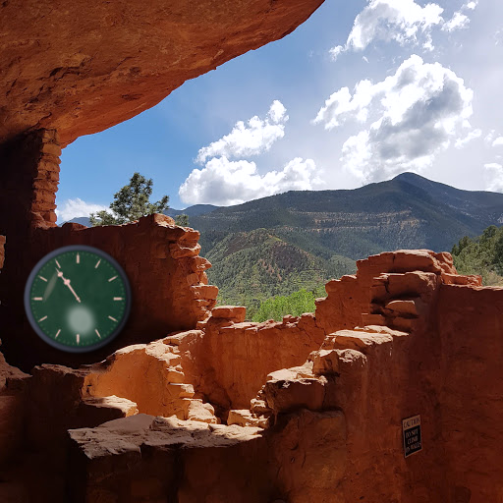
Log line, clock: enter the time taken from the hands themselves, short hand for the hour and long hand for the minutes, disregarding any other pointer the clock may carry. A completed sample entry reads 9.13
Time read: 10.54
